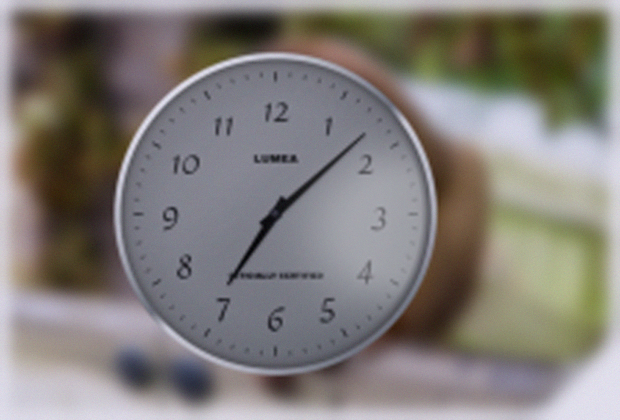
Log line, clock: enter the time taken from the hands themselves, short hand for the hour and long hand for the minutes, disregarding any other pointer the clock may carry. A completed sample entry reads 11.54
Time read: 7.08
